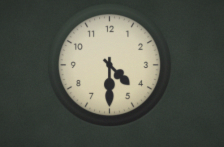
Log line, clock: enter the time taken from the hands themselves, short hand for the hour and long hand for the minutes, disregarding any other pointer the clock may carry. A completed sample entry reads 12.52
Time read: 4.30
